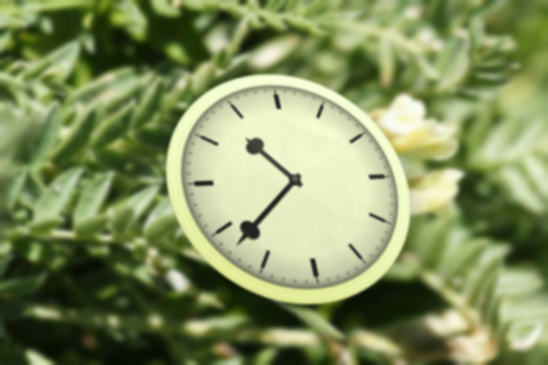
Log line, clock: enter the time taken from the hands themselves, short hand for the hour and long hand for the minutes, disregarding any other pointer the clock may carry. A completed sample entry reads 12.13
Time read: 10.38
